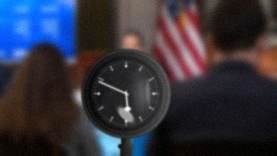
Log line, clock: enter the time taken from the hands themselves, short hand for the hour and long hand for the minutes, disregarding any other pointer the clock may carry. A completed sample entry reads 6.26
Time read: 5.49
